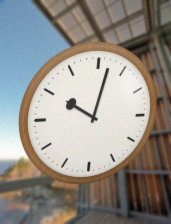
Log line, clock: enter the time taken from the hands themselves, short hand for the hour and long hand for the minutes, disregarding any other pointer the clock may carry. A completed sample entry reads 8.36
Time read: 10.02
